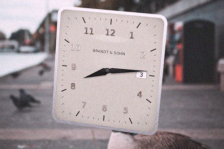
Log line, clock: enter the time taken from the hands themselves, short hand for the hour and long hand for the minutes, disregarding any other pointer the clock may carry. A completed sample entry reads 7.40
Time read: 8.14
